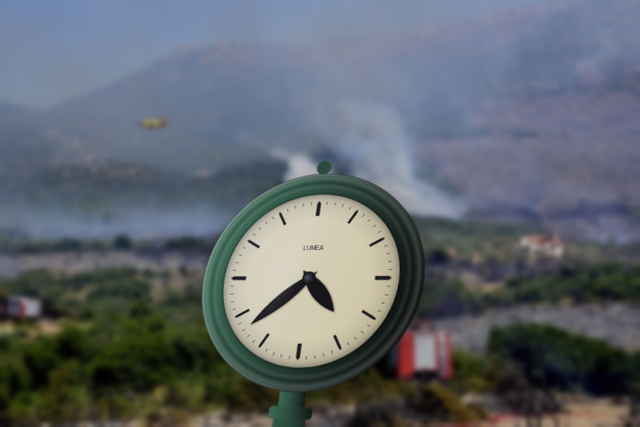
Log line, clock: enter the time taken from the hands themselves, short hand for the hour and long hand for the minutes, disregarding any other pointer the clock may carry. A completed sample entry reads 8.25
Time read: 4.38
